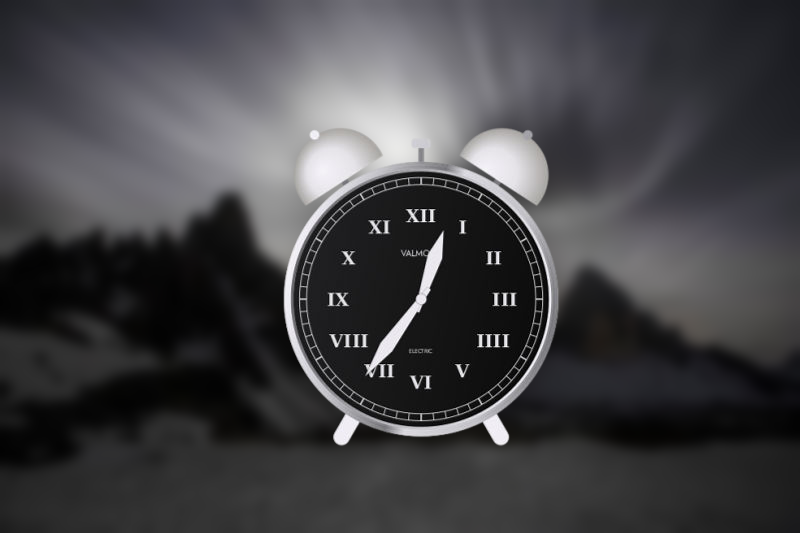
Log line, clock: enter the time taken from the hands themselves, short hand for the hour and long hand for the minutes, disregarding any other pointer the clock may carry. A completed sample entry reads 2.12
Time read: 12.36
